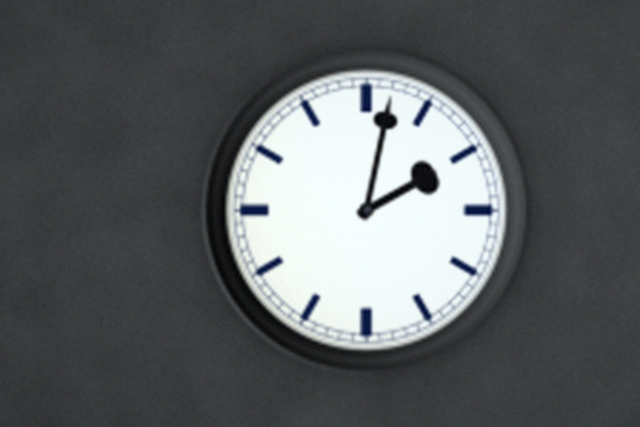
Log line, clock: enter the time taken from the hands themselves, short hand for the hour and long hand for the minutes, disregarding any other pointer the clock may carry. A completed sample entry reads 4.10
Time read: 2.02
